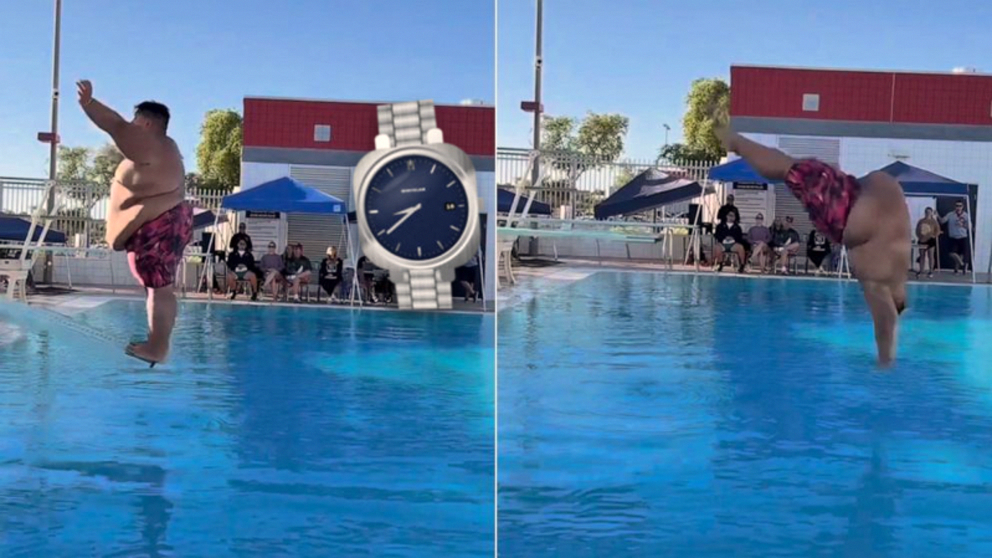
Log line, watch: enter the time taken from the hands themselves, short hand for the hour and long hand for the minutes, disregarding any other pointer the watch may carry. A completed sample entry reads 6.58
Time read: 8.39
